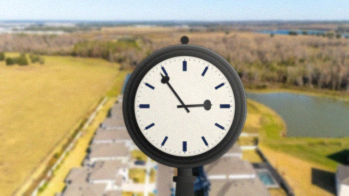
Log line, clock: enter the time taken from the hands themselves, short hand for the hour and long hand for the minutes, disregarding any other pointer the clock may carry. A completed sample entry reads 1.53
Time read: 2.54
